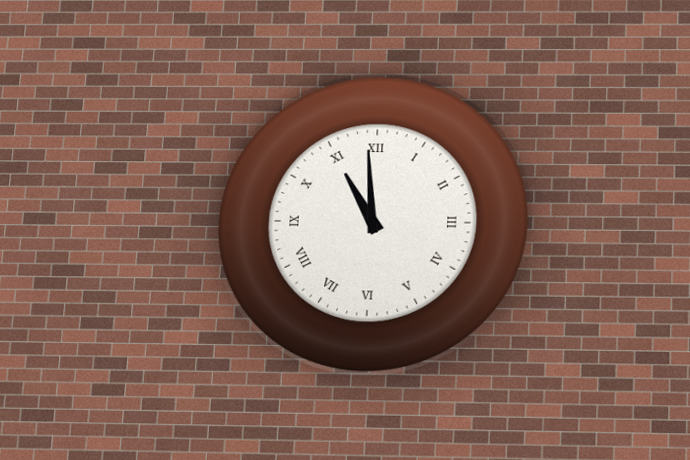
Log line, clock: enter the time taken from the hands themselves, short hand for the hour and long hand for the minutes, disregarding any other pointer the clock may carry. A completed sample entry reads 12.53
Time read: 10.59
